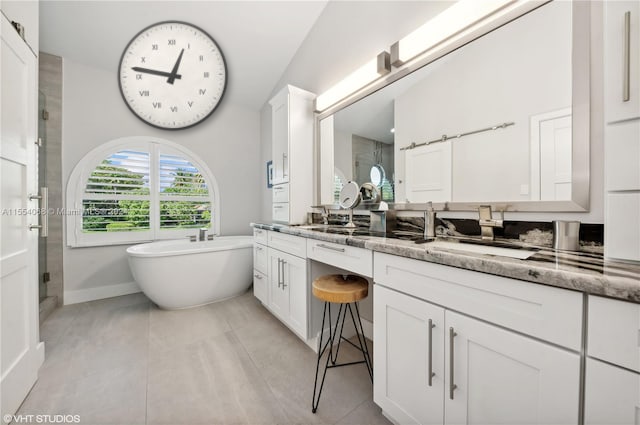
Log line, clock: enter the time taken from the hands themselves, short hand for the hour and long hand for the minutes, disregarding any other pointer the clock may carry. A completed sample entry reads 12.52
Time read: 12.47
